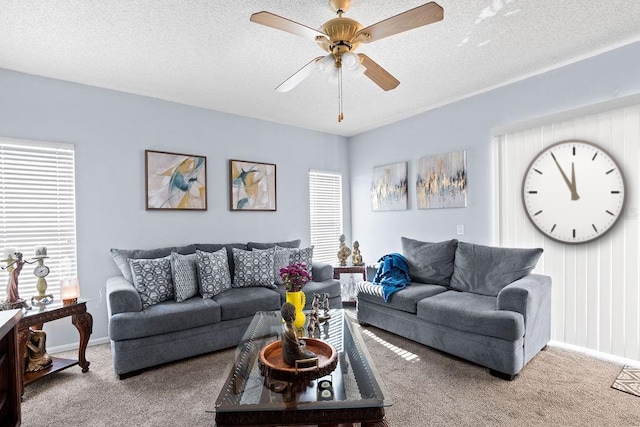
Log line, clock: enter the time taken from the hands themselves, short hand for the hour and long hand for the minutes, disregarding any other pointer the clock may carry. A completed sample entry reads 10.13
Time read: 11.55
